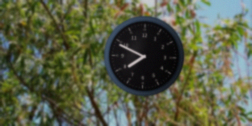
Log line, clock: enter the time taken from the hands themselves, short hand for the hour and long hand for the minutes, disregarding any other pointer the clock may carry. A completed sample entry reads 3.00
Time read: 7.49
